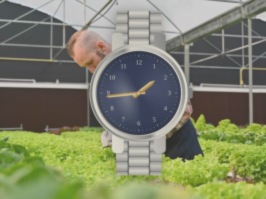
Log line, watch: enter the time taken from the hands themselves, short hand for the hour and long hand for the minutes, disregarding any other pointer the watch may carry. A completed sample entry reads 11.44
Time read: 1.44
